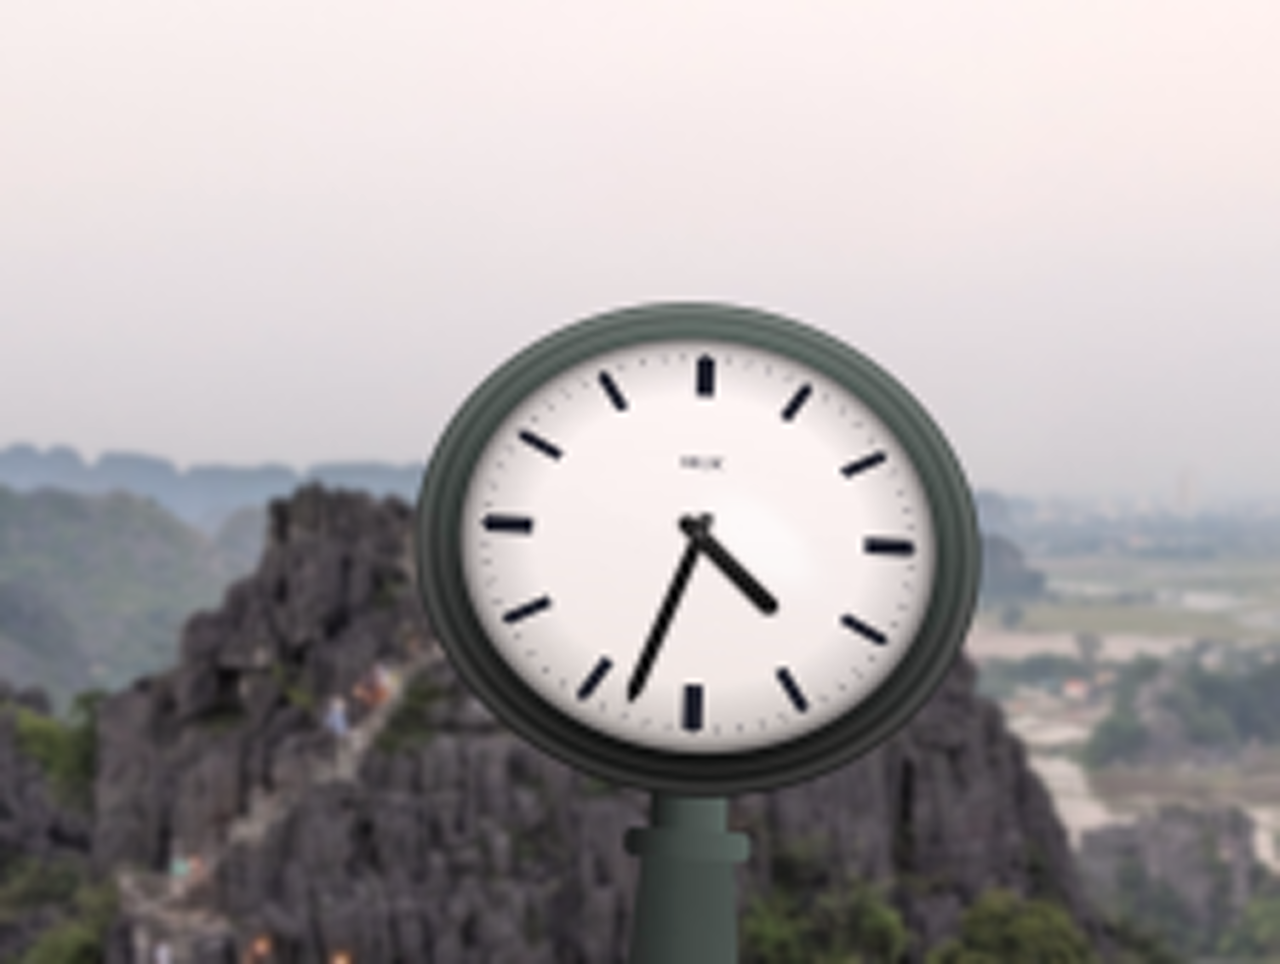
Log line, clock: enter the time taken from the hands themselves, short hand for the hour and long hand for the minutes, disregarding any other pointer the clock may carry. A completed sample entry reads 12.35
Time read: 4.33
